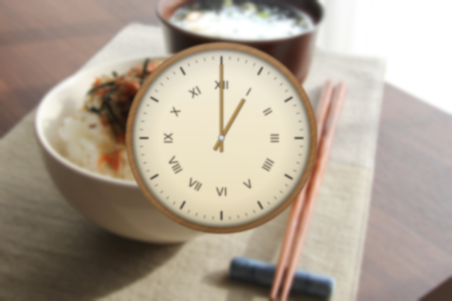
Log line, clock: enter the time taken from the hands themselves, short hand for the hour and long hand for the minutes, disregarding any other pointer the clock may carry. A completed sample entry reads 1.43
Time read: 1.00
